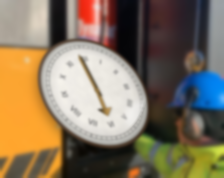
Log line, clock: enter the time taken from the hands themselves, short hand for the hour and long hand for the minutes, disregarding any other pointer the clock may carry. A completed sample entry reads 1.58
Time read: 5.59
